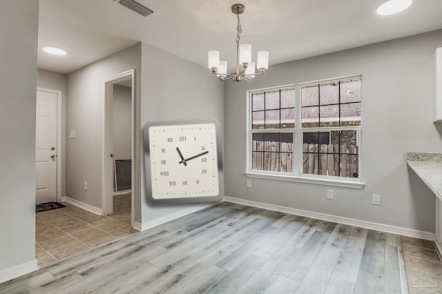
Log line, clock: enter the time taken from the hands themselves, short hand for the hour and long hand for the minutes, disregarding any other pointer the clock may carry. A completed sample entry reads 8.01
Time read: 11.12
